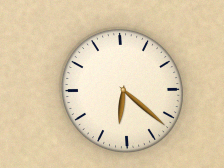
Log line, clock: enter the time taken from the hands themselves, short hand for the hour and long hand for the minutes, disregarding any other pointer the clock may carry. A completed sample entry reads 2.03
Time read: 6.22
